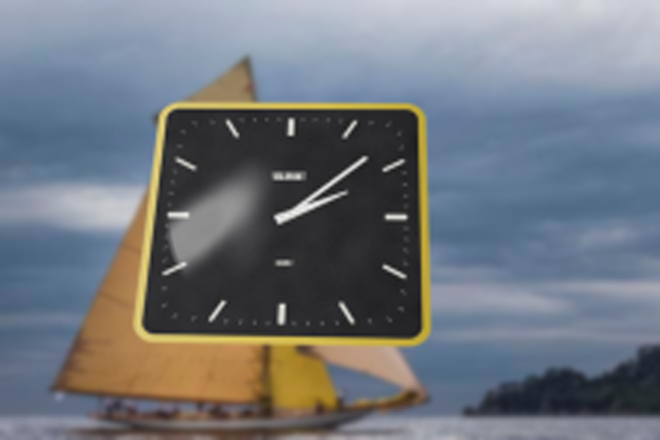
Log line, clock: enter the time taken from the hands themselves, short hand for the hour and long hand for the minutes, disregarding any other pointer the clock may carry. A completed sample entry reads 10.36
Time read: 2.08
